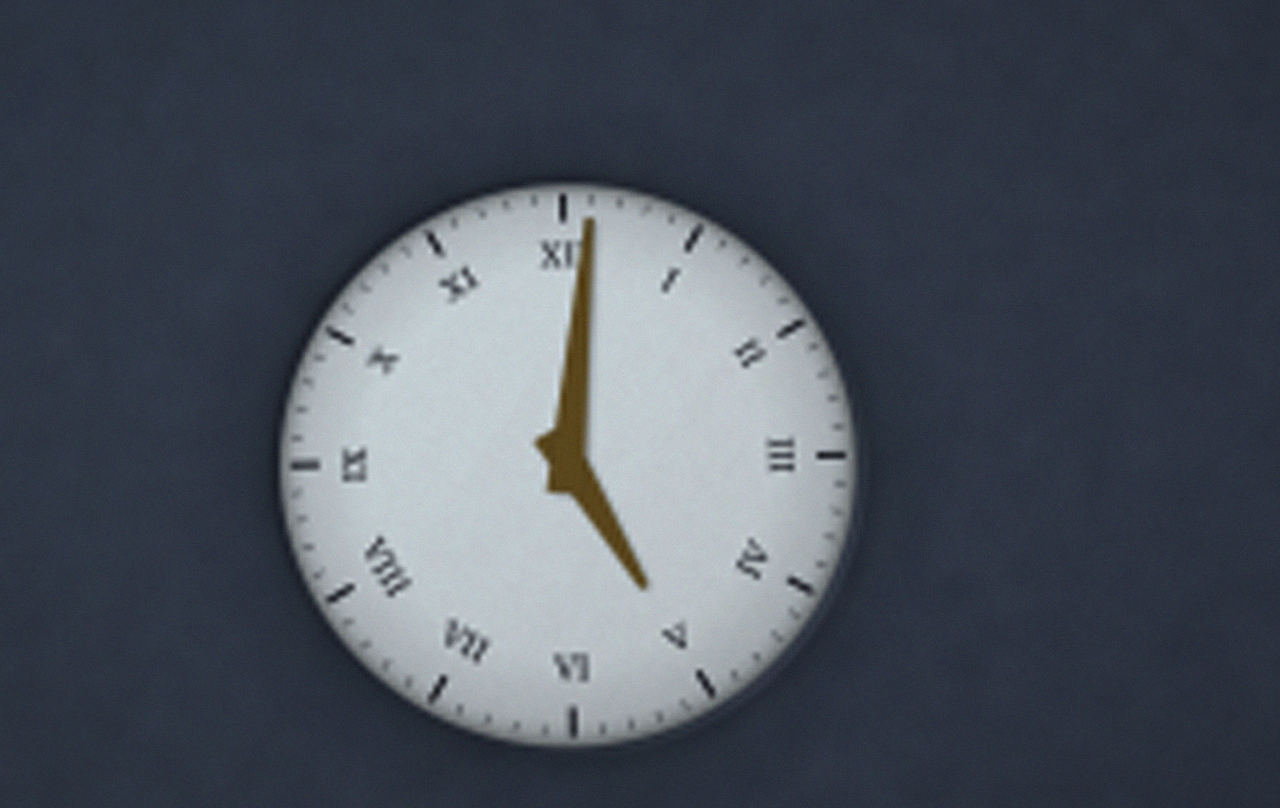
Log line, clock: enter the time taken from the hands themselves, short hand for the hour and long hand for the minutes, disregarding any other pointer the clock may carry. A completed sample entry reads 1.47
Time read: 5.01
